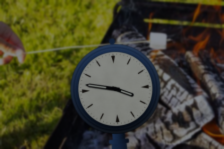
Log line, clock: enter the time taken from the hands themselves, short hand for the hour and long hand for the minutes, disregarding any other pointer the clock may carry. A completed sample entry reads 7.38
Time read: 3.47
